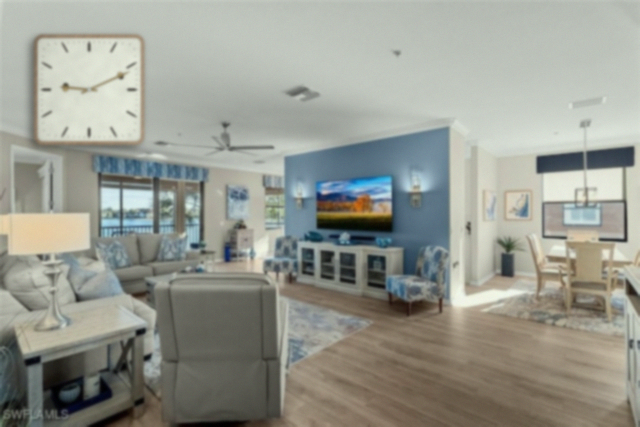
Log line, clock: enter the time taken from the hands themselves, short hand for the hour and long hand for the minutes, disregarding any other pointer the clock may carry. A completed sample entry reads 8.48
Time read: 9.11
